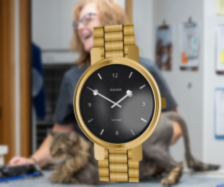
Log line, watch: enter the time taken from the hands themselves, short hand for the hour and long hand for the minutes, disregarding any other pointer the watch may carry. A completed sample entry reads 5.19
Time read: 1.50
